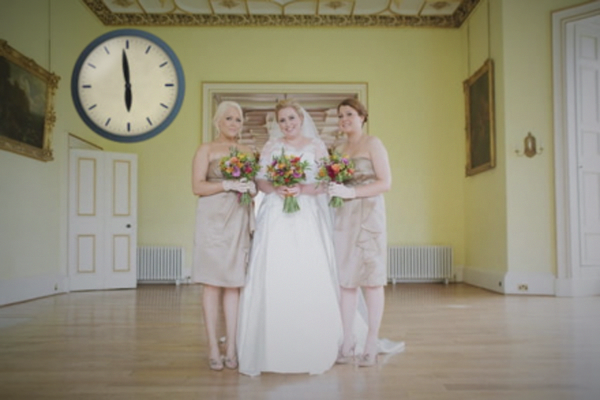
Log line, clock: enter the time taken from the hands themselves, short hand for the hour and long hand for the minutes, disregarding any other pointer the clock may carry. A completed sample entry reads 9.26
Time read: 5.59
